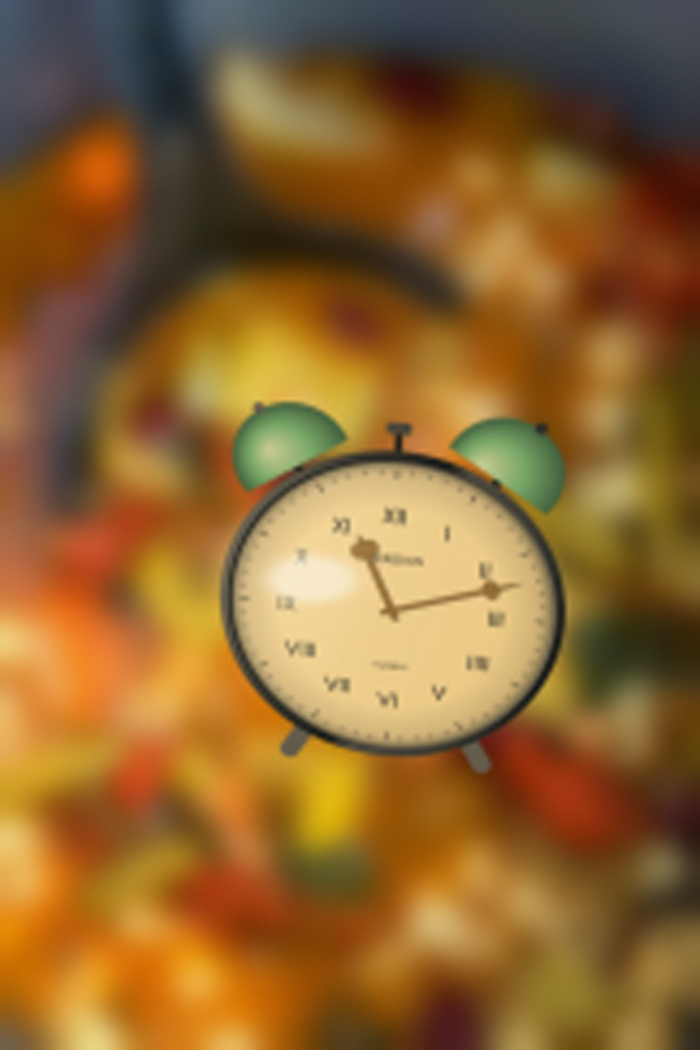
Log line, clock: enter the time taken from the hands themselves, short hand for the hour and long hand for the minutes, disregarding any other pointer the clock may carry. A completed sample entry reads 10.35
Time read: 11.12
